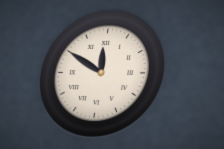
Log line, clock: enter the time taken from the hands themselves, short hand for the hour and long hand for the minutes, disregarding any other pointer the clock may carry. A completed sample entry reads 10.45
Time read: 11.50
